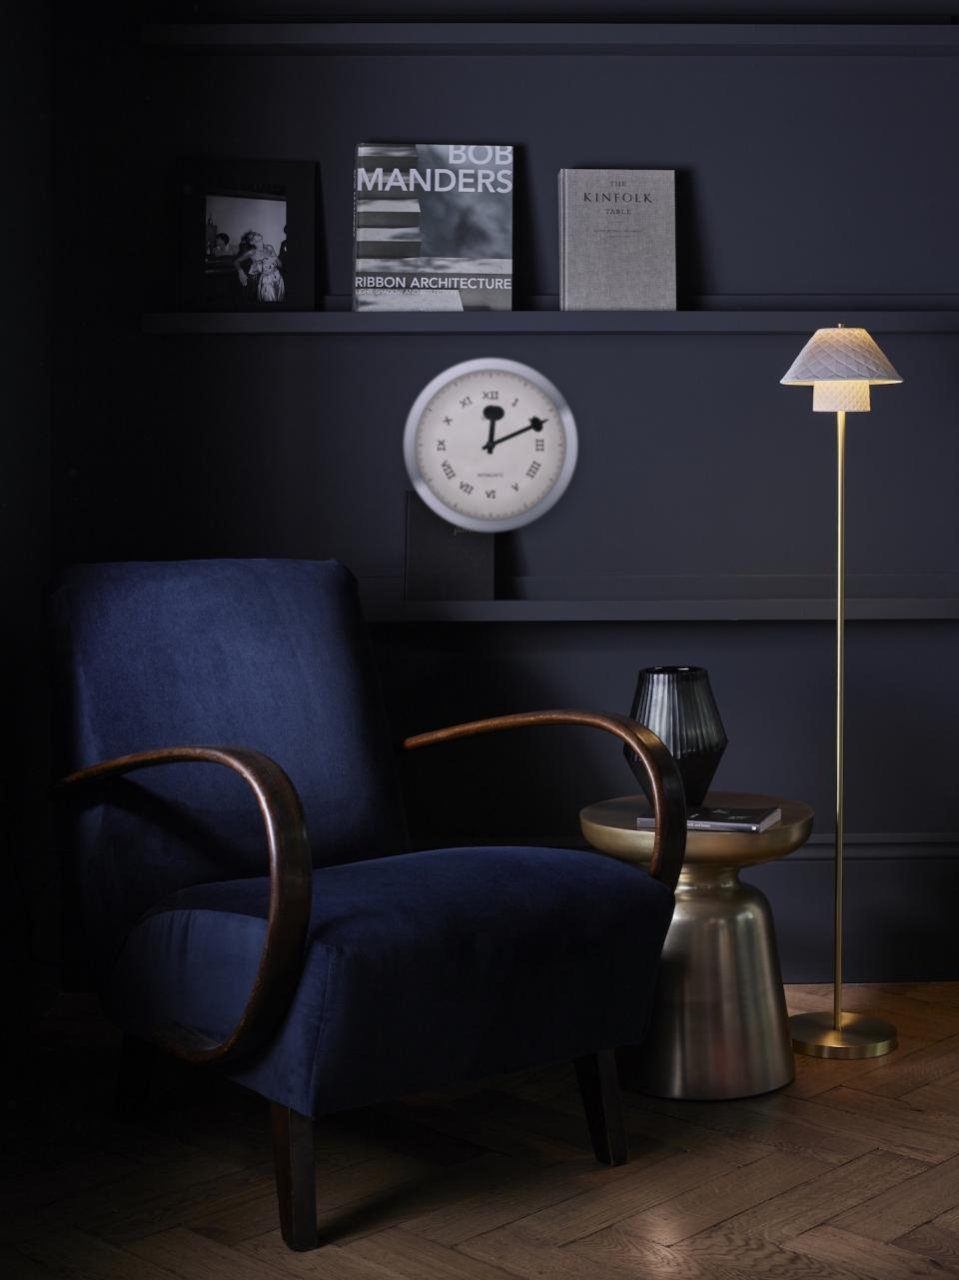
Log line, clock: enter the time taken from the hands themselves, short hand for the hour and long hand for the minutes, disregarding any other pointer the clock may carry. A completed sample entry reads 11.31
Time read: 12.11
